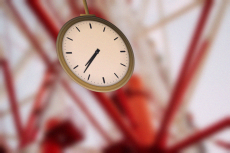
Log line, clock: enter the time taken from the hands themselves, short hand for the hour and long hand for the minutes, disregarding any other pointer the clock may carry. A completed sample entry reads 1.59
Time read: 7.37
